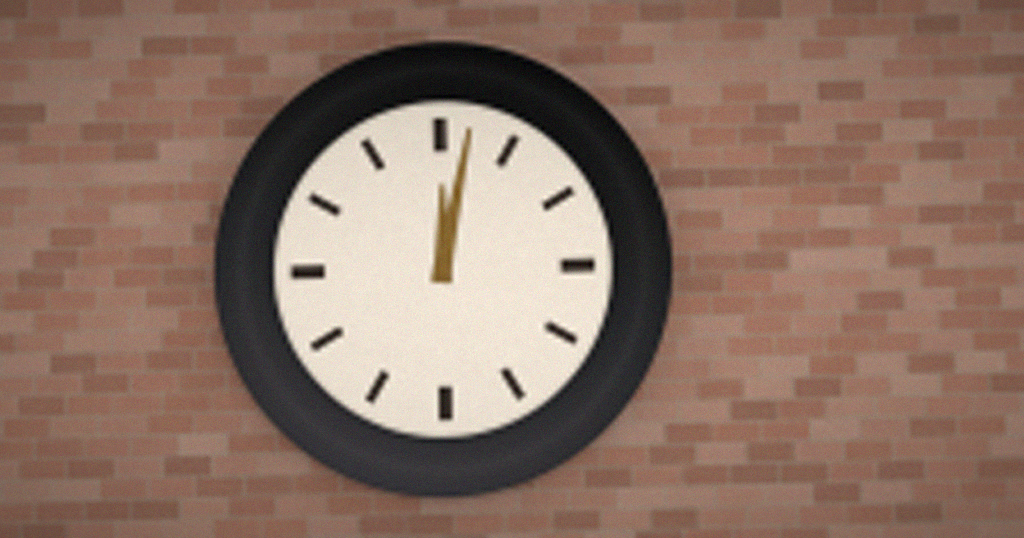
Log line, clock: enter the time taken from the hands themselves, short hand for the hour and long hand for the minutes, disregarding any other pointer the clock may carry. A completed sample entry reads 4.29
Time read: 12.02
